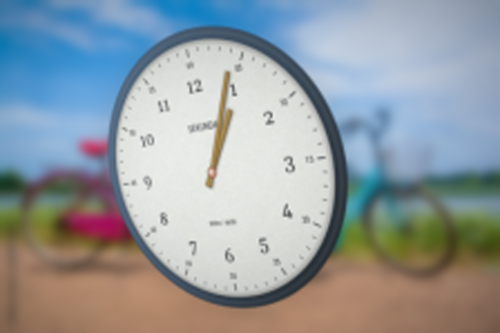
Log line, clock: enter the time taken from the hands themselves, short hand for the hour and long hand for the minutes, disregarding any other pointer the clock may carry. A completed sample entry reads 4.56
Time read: 1.04
